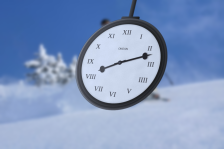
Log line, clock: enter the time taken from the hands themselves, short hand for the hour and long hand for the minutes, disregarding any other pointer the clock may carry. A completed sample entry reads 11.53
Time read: 8.12
